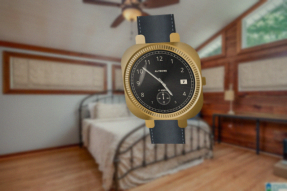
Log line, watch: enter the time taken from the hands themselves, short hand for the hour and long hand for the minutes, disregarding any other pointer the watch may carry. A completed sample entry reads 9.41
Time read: 4.52
